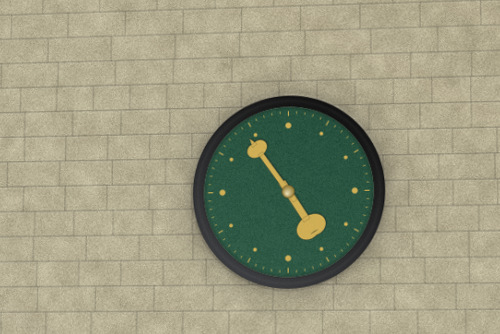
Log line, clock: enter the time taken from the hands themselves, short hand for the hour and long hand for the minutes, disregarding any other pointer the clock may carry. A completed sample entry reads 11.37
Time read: 4.54
